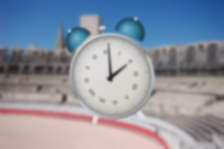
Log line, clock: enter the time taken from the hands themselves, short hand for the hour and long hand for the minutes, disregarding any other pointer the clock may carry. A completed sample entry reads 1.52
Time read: 2.01
